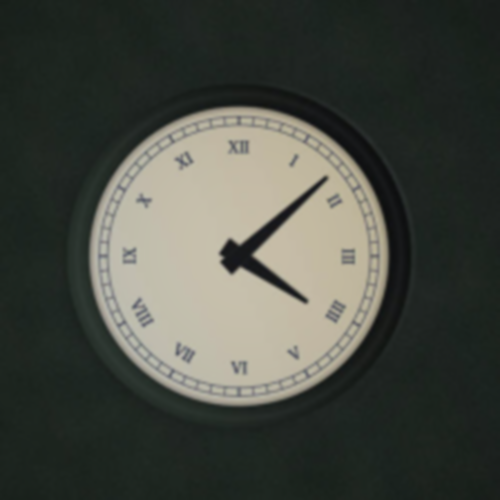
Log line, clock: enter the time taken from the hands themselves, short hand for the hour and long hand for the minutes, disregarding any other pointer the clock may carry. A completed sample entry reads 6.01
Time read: 4.08
